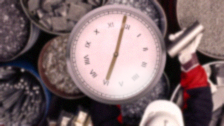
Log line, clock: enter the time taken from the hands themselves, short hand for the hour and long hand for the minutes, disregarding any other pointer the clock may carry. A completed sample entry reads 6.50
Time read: 5.59
